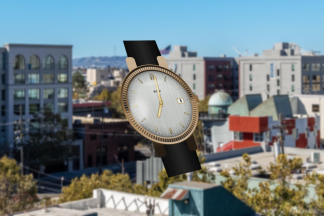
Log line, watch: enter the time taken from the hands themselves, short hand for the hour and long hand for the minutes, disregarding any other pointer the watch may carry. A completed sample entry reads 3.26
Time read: 7.01
